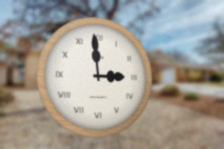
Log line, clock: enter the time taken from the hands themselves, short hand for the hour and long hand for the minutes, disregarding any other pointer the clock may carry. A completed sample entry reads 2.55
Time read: 2.59
